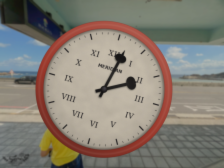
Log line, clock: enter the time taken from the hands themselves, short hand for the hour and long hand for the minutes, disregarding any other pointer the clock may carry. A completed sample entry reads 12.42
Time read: 2.02
